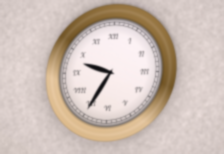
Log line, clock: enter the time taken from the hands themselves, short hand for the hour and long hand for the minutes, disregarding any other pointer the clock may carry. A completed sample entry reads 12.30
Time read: 9.35
